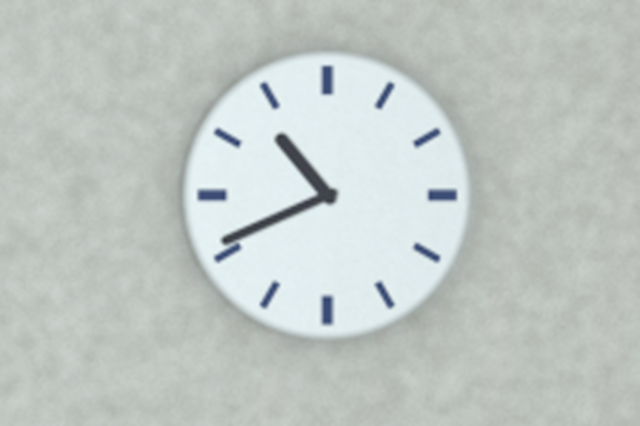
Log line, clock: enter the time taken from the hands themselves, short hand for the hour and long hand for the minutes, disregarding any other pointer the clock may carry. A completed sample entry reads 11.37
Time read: 10.41
